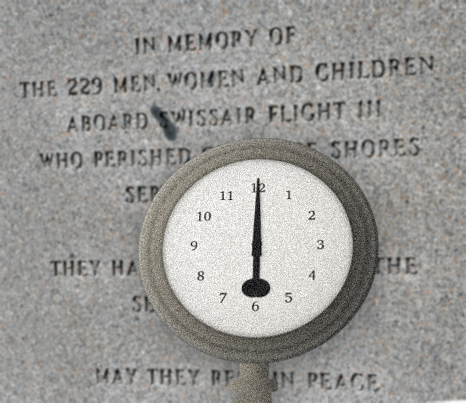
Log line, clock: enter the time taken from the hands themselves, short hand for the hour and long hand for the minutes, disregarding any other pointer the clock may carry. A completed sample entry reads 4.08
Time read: 6.00
